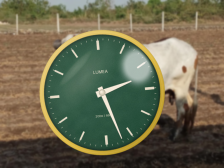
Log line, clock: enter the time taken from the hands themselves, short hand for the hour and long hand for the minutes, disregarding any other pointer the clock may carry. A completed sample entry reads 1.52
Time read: 2.27
